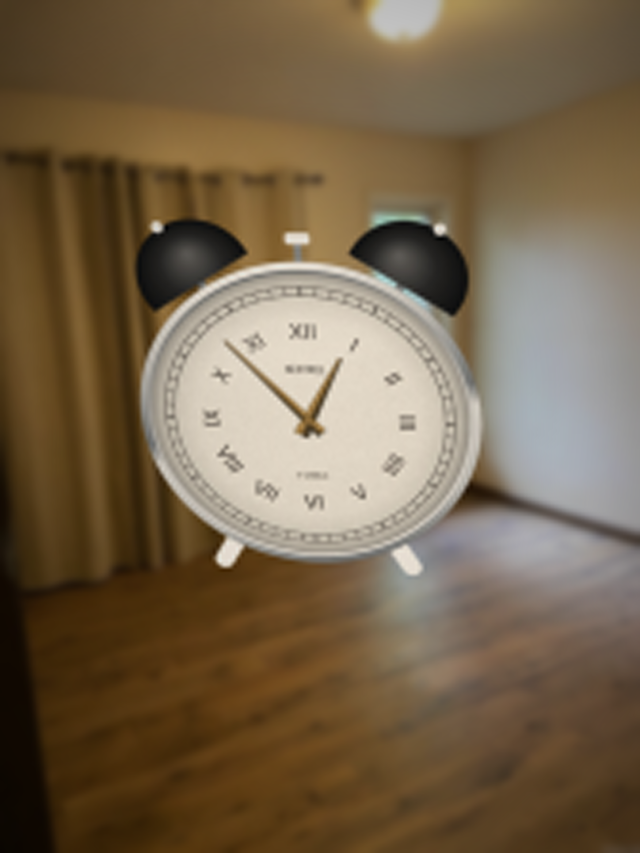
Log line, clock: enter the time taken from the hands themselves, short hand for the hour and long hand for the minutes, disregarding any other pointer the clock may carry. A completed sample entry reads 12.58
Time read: 12.53
